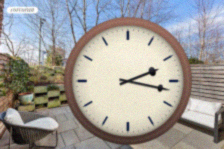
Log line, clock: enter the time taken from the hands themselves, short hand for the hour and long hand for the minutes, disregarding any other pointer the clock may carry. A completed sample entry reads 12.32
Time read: 2.17
